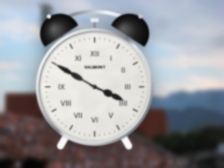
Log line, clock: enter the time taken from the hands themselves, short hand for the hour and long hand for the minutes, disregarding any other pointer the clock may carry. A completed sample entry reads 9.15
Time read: 3.50
